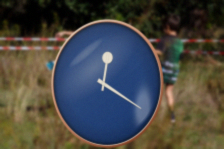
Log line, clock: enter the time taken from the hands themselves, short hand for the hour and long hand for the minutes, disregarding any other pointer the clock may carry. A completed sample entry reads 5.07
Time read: 12.20
